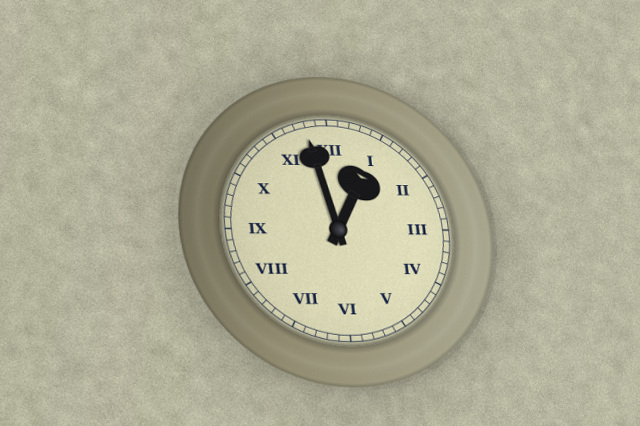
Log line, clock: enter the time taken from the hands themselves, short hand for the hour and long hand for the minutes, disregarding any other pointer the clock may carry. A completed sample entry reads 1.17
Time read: 12.58
